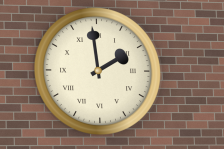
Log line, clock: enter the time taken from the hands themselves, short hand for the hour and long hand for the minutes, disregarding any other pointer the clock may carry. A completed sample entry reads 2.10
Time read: 1.59
